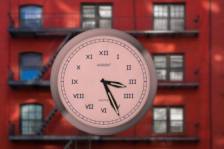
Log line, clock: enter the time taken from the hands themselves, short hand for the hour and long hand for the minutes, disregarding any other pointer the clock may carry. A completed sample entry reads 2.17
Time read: 3.26
